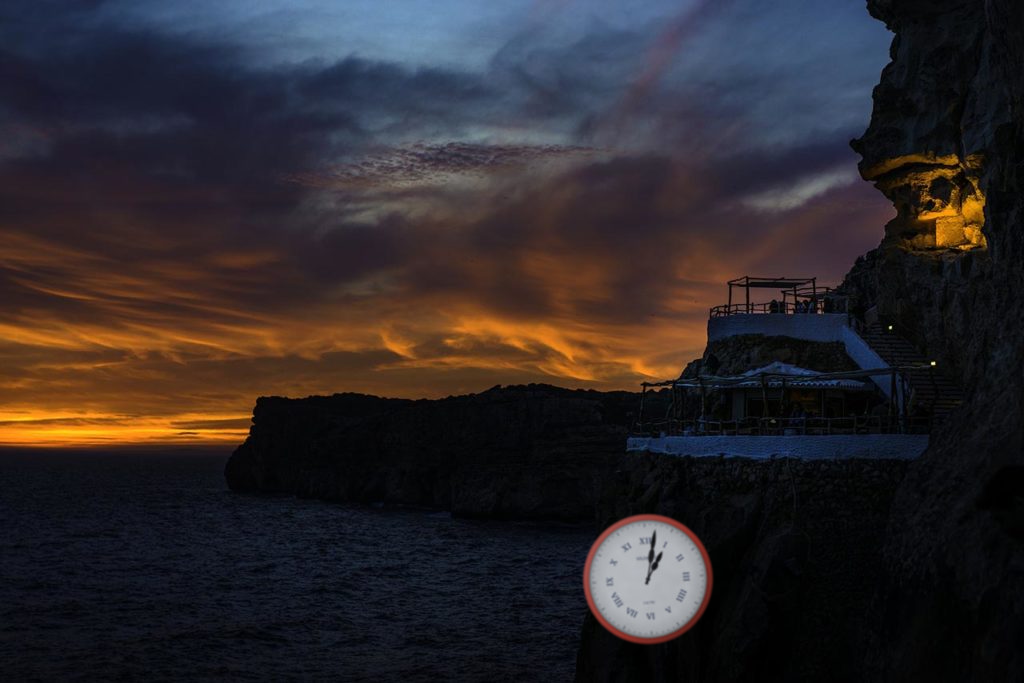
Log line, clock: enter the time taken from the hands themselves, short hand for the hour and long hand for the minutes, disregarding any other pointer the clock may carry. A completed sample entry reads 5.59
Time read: 1.02
